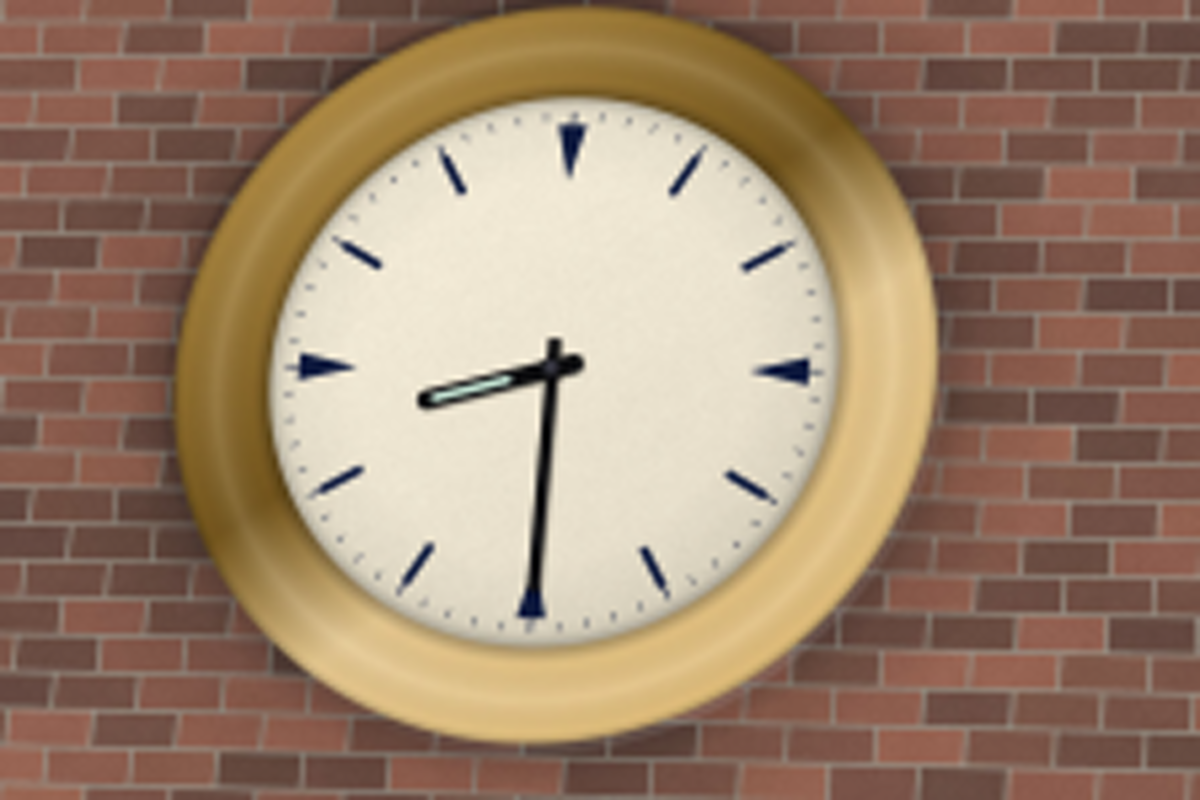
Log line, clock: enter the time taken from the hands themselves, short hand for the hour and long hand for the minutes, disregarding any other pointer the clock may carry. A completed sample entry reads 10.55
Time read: 8.30
